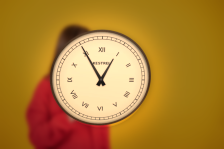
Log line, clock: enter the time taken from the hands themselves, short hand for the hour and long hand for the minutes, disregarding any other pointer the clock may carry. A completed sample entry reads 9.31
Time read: 12.55
